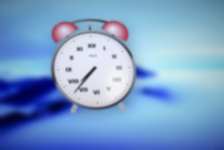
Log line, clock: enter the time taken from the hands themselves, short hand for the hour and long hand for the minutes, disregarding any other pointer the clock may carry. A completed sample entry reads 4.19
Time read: 7.37
